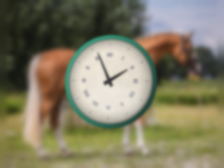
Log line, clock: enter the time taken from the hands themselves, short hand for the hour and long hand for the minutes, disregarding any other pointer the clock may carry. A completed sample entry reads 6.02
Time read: 1.56
